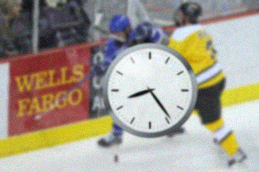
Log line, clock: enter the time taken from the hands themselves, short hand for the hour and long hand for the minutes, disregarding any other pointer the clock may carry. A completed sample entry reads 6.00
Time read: 8.24
